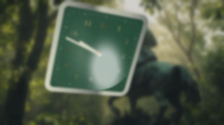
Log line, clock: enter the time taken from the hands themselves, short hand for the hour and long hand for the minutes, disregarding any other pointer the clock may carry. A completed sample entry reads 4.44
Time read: 9.48
